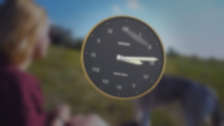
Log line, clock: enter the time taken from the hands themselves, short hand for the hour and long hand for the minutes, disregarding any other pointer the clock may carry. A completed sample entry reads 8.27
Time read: 3.14
